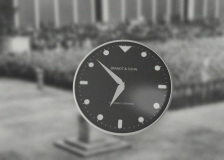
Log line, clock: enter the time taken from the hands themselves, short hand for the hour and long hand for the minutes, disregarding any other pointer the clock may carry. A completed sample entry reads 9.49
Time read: 6.52
